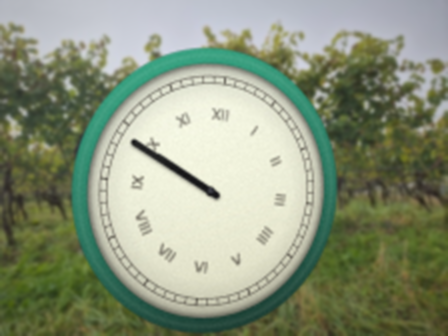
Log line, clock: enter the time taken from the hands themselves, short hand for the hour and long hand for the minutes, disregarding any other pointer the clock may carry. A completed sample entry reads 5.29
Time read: 9.49
